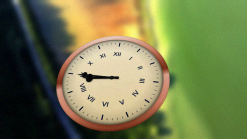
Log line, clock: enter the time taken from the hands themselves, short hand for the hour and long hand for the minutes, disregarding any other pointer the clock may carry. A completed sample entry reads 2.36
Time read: 8.45
